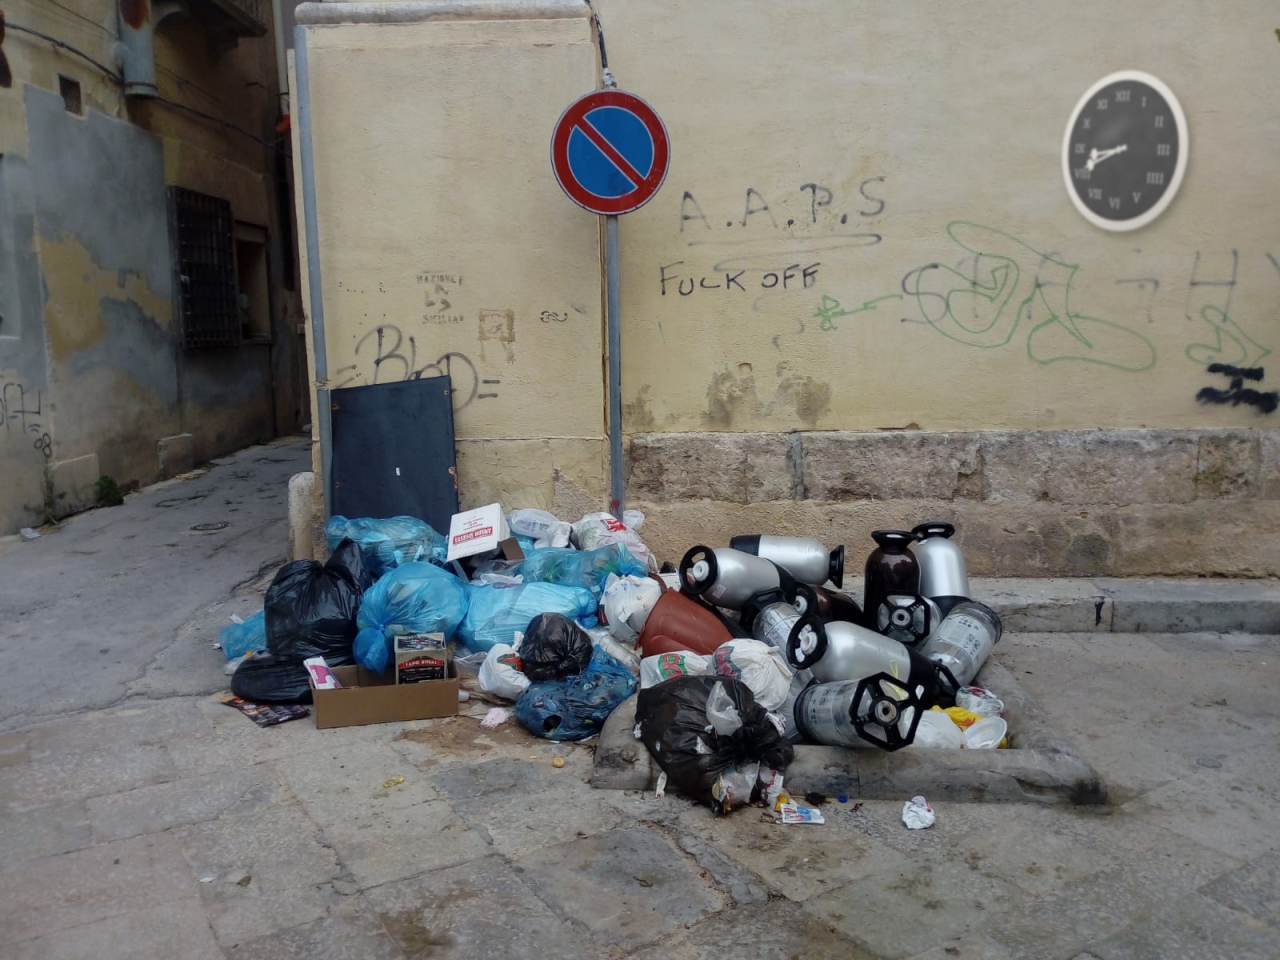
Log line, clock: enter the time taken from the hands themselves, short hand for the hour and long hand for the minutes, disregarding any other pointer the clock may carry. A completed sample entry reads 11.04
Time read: 8.41
